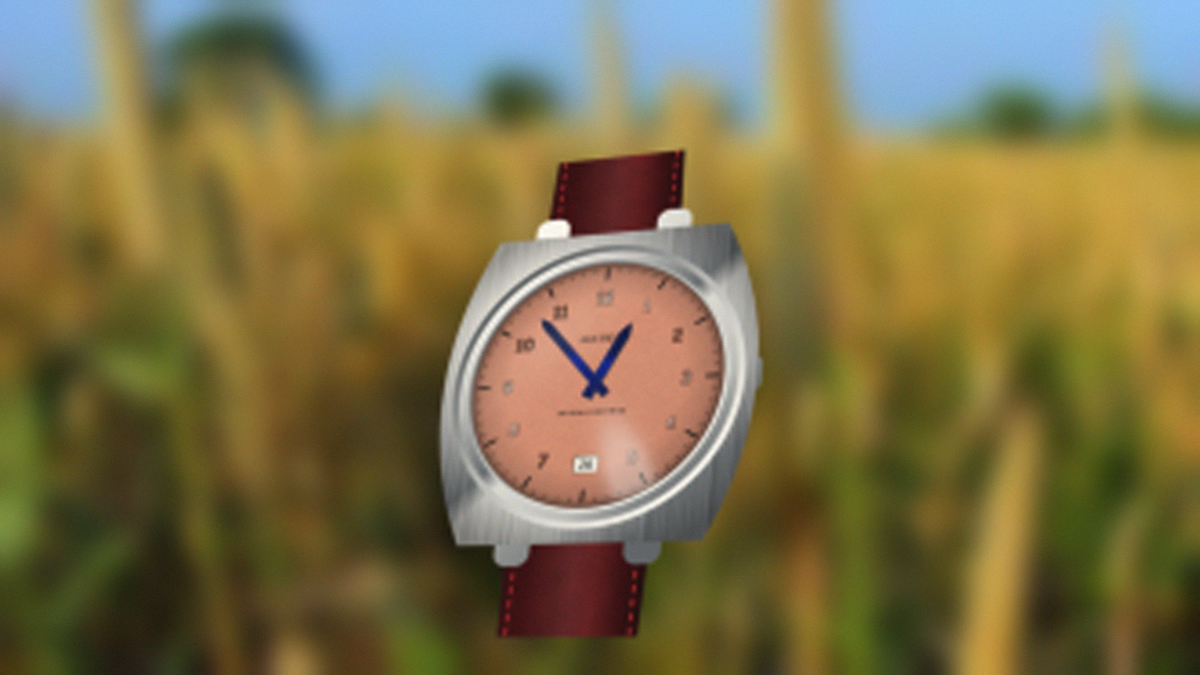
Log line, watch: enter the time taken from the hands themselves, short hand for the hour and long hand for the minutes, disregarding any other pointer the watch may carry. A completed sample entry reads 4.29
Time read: 12.53
